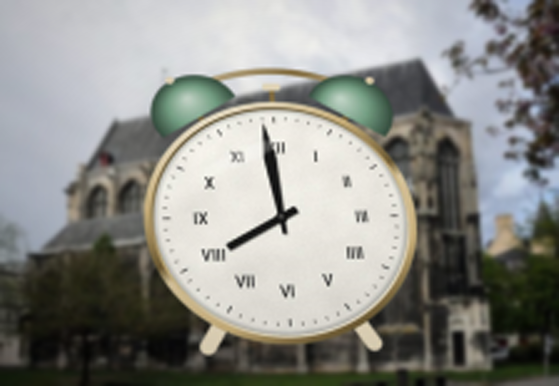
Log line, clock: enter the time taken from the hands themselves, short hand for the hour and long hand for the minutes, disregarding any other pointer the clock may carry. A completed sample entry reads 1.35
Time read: 7.59
